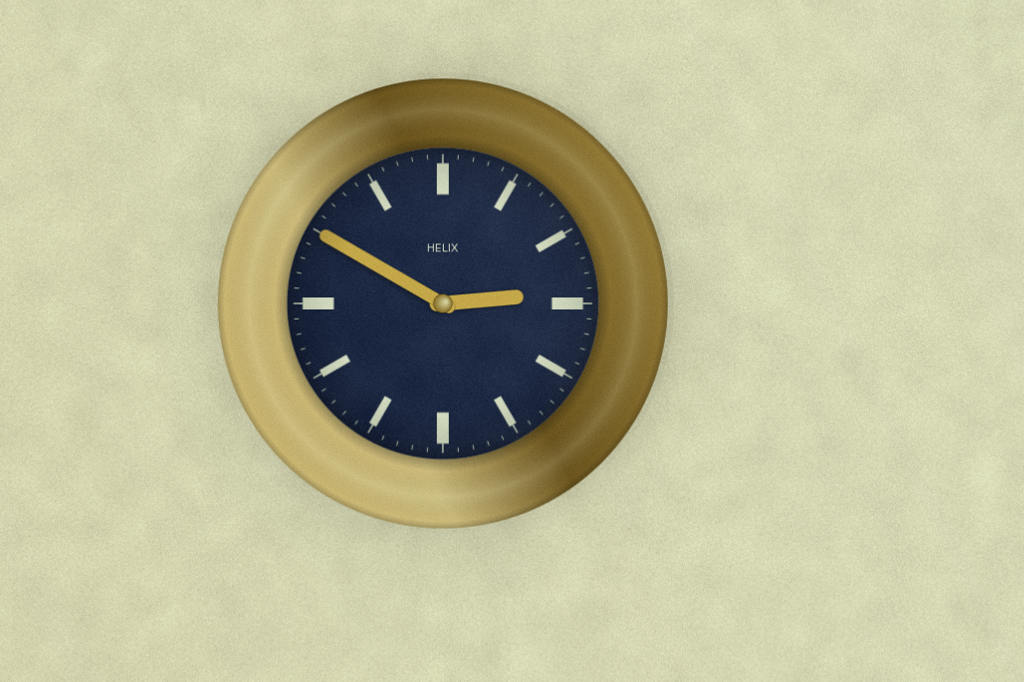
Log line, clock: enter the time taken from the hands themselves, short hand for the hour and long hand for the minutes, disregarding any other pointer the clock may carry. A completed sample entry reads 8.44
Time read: 2.50
